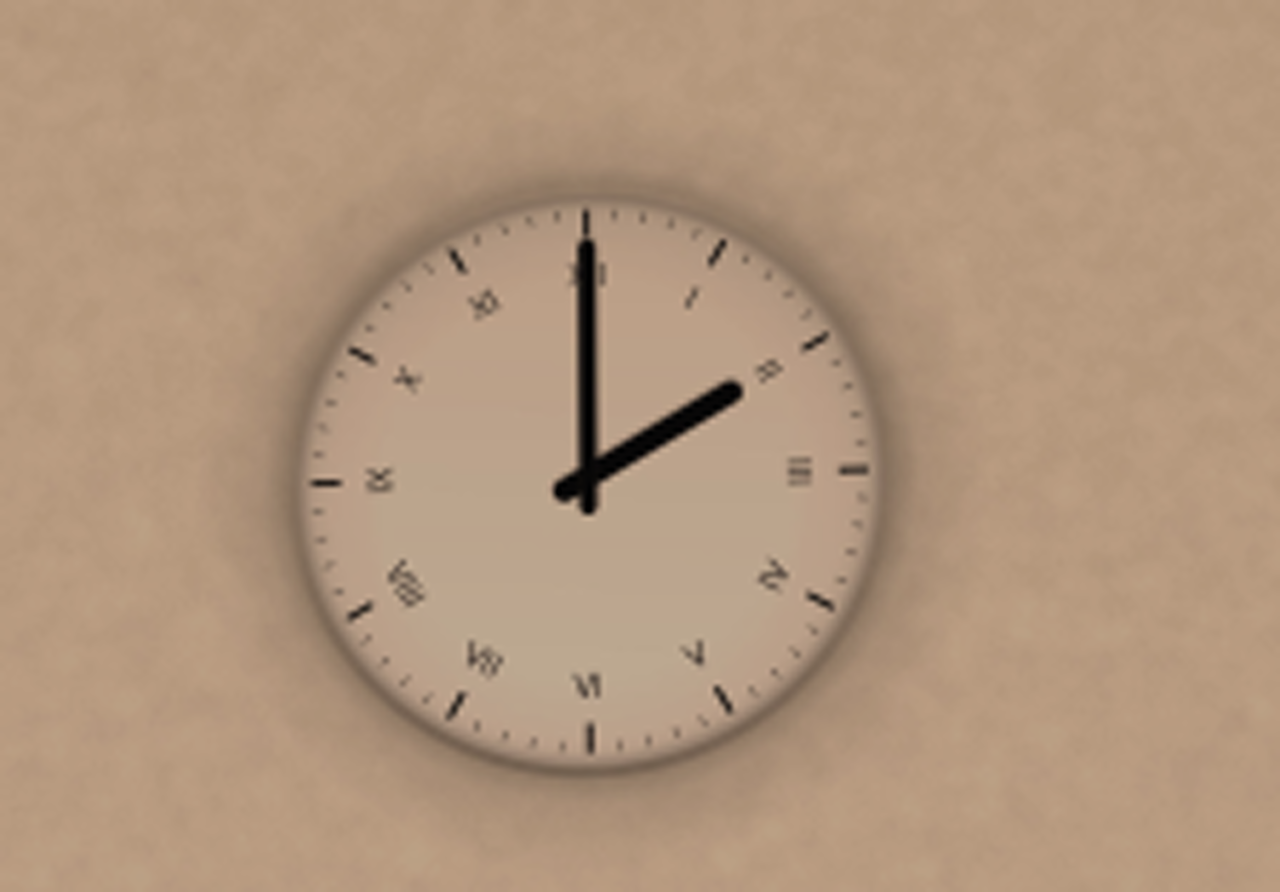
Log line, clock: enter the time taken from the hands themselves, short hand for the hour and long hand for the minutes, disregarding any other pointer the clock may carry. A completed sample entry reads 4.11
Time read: 2.00
